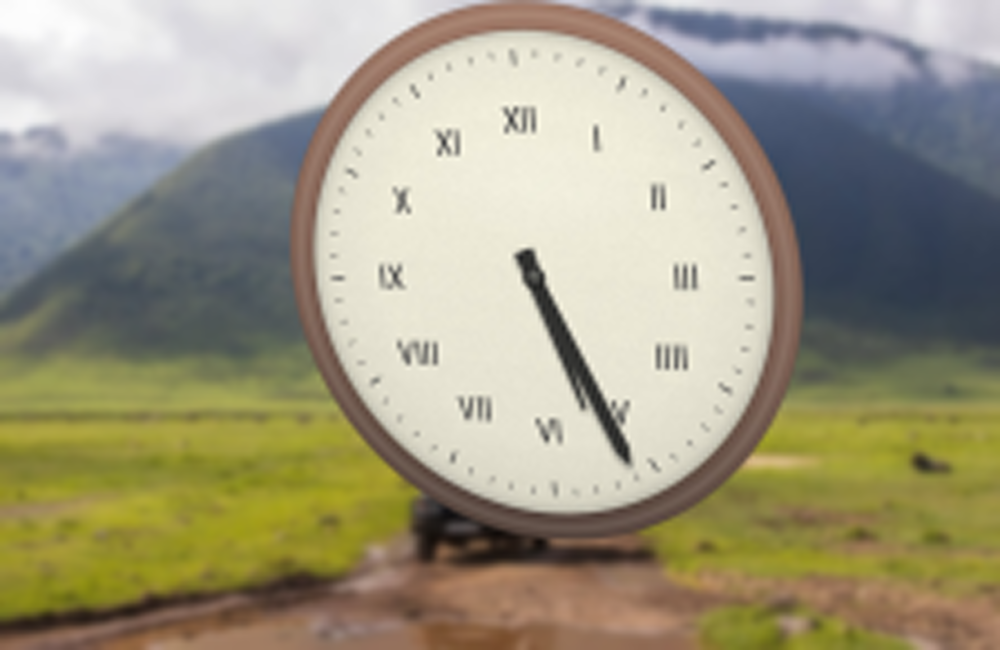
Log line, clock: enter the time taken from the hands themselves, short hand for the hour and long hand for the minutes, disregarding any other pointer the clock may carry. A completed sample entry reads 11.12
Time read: 5.26
